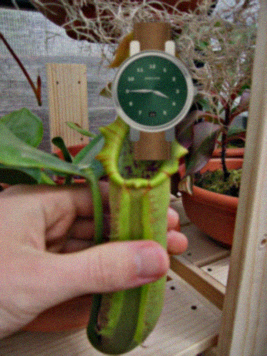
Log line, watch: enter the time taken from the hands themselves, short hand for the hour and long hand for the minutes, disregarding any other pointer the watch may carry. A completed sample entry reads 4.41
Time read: 3.45
